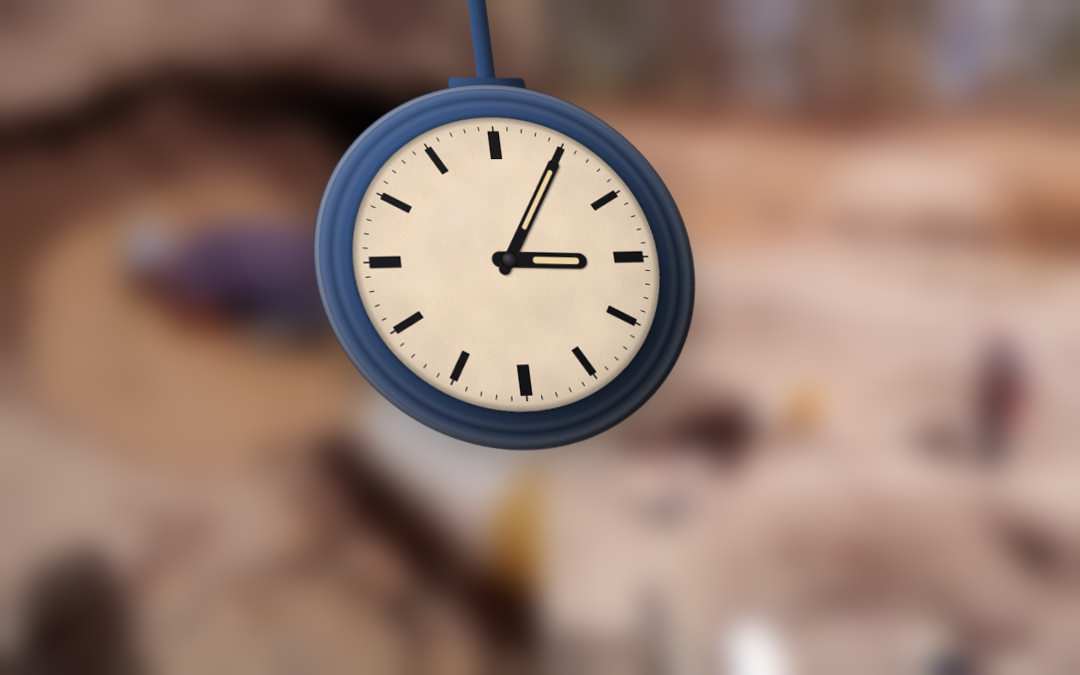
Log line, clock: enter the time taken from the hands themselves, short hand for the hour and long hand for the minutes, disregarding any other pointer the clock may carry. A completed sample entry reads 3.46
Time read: 3.05
